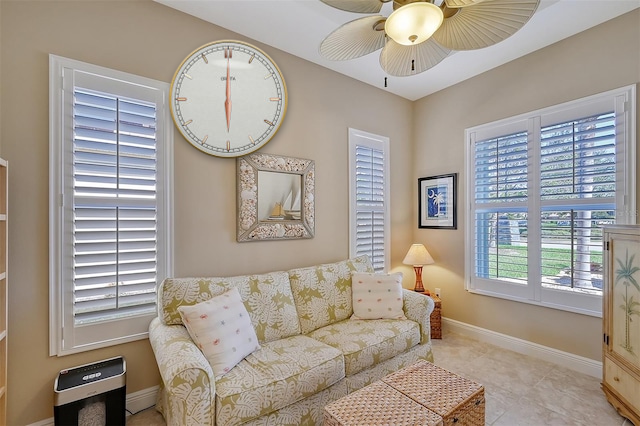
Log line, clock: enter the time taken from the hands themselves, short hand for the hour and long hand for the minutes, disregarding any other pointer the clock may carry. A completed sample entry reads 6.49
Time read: 6.00
